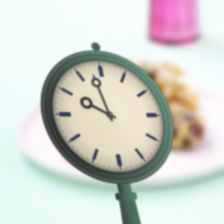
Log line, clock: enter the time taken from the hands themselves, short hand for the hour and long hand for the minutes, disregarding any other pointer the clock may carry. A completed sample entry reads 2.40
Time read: 9.58
